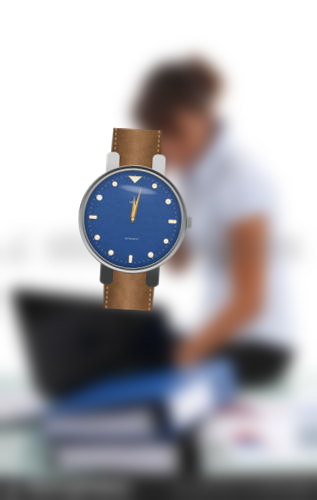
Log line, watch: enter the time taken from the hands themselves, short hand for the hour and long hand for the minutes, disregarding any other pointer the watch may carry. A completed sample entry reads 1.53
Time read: 12.02
